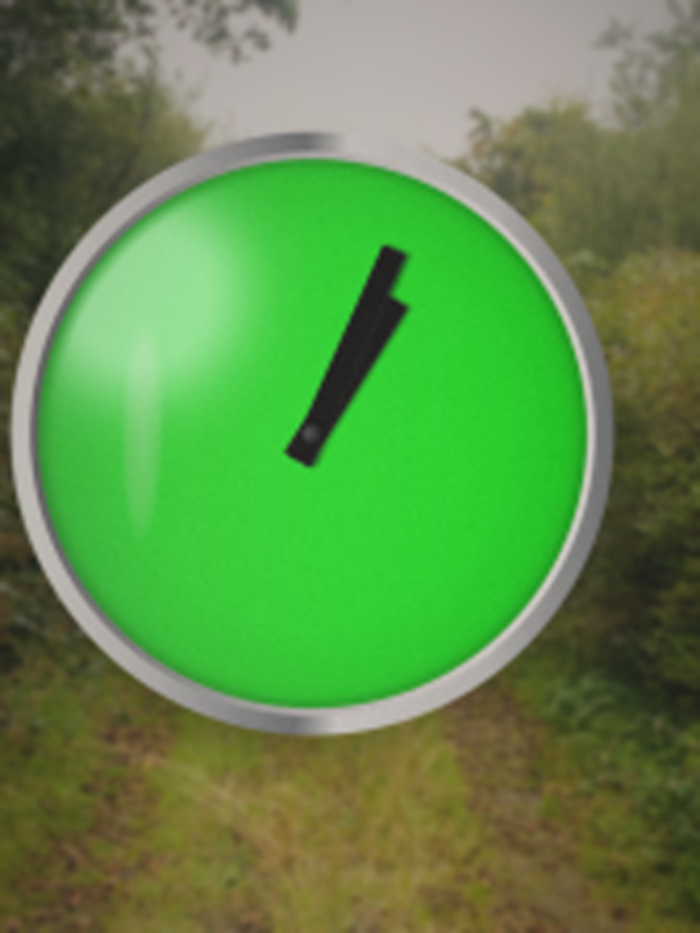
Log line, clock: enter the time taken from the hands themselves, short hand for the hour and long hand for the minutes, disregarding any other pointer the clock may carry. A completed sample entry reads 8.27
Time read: 1.04
